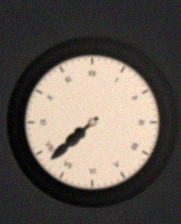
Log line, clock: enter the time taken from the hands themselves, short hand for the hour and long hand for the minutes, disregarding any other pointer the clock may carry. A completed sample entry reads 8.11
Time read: 7.38
